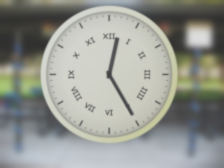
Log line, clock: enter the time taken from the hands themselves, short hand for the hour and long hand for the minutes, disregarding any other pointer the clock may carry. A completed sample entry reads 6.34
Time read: 12.25
